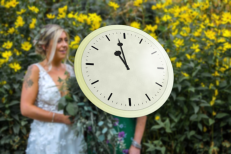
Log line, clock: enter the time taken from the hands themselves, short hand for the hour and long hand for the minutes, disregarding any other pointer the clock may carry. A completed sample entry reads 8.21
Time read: 10.58
